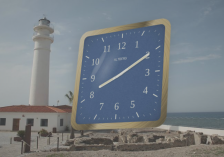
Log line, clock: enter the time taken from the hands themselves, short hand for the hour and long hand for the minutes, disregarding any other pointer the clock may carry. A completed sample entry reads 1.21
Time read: 8.10
